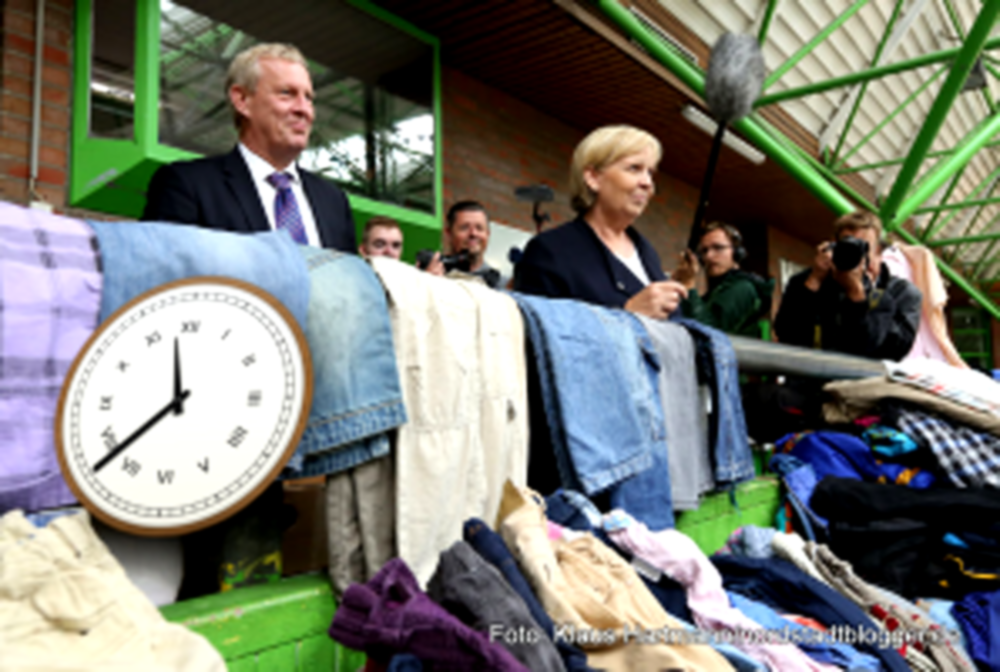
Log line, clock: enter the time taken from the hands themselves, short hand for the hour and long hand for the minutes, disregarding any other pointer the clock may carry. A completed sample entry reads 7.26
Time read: 11.38
